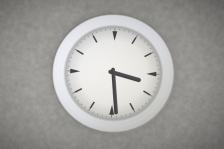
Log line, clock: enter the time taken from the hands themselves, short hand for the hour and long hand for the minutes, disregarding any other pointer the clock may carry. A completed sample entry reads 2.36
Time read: 3.29
